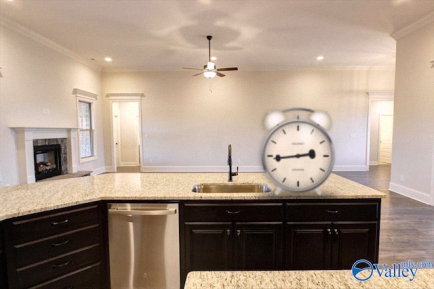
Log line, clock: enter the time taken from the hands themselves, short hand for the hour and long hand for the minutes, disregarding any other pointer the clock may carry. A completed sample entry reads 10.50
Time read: 2.44
